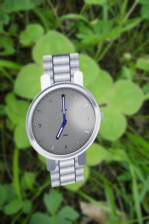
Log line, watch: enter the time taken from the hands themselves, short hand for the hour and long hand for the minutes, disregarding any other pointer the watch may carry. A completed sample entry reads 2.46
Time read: 7.00
